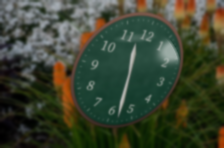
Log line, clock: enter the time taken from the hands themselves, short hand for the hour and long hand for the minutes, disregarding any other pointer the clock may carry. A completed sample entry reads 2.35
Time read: 11.28
